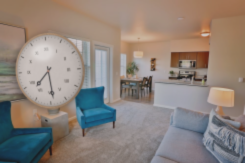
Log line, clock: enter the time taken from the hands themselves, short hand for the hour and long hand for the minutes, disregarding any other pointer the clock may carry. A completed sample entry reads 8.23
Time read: 7.29
